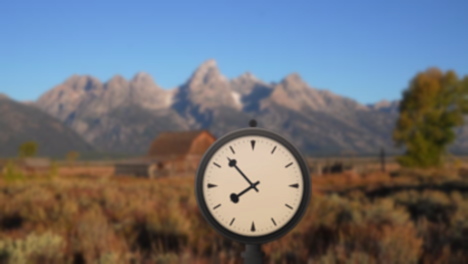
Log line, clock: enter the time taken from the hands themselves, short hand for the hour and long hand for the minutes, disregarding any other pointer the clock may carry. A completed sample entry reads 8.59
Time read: 7.53
